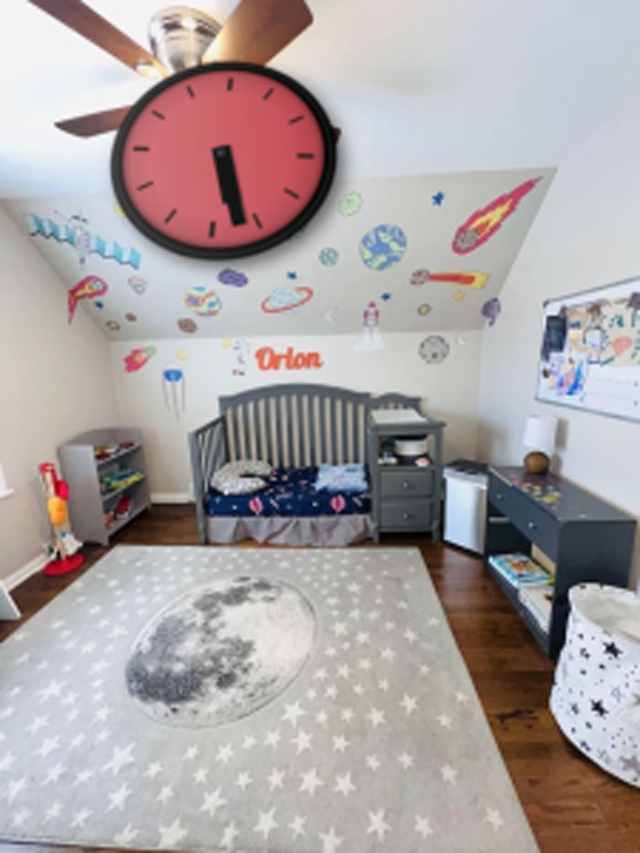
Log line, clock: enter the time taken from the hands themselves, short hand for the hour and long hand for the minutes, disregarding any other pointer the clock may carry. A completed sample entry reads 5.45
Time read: 5.27
